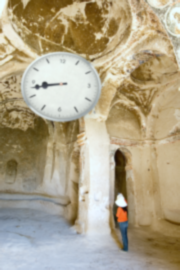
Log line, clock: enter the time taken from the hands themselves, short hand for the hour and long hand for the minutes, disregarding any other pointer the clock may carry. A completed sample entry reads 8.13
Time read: 8.43
